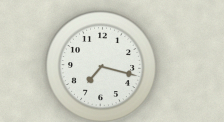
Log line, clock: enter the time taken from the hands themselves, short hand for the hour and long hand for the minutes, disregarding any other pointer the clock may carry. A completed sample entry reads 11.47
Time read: 7.17
